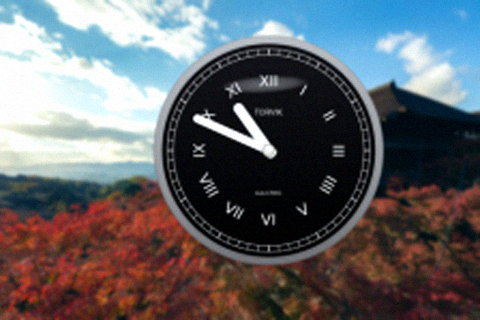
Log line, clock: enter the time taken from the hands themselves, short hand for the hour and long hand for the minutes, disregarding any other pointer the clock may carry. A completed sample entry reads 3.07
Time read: 10.49
